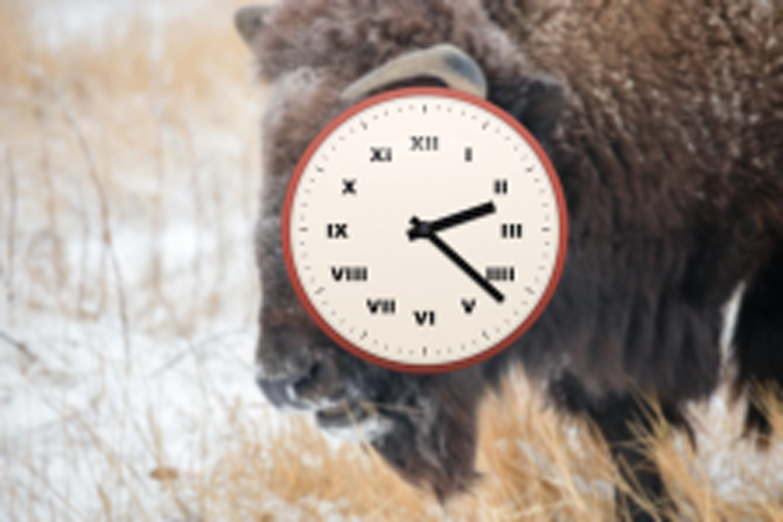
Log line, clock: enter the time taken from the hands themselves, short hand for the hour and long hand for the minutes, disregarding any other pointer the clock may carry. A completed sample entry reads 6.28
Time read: 2.22
